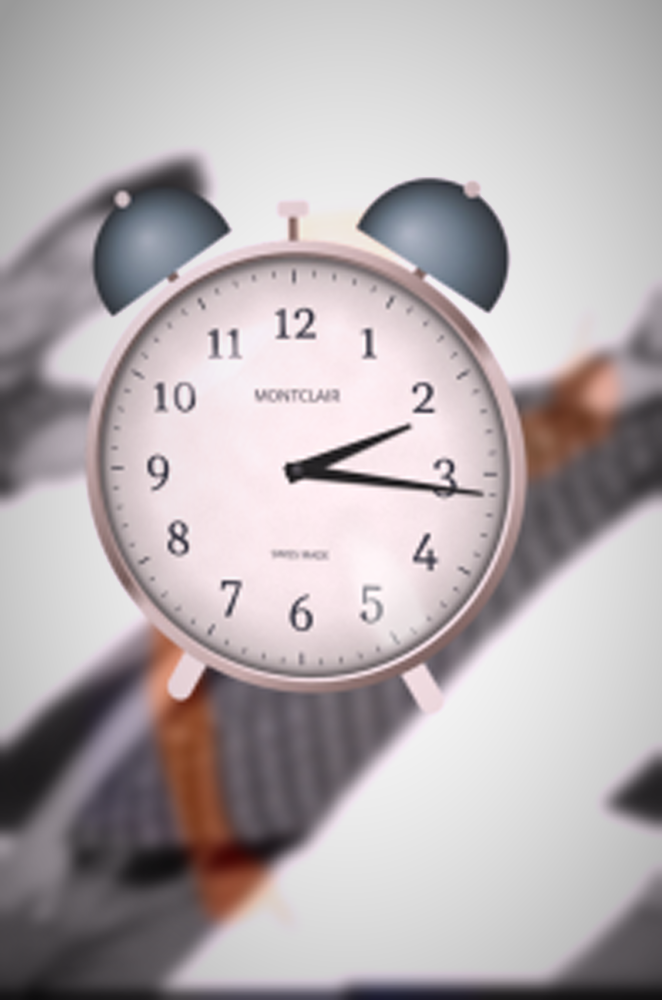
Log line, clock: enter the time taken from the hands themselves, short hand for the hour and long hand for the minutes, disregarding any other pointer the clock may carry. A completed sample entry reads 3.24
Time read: 2.16
